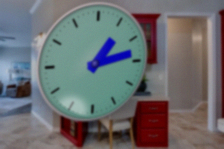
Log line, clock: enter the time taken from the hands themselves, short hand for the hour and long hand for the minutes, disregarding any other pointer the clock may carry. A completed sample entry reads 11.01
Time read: 1.13
